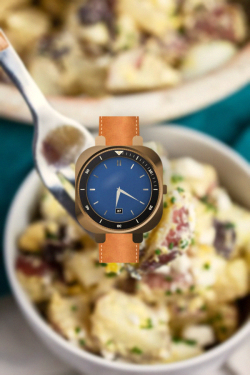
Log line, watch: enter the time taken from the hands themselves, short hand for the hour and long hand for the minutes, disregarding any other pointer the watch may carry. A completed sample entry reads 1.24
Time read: 6.20
